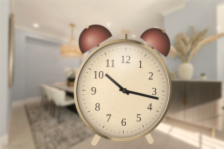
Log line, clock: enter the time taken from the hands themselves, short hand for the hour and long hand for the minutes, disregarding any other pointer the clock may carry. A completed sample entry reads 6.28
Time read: 10.17
